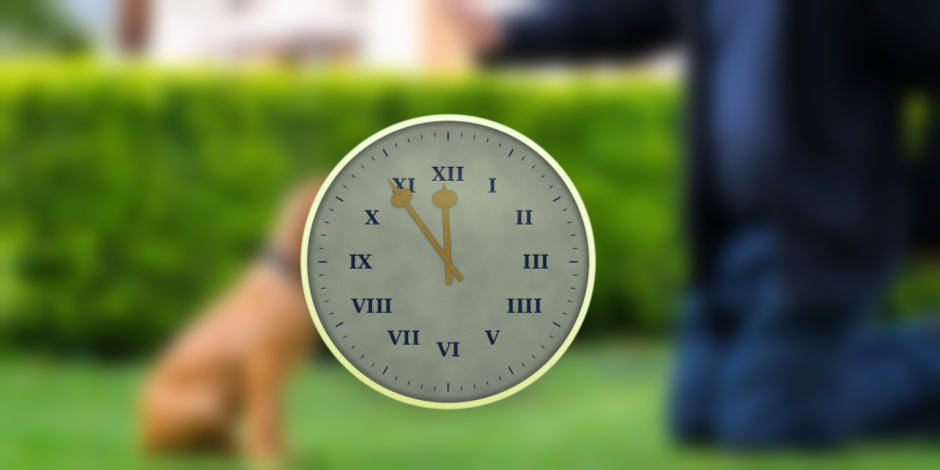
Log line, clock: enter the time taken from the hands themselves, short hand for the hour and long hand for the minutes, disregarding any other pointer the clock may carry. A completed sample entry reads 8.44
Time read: 11.54
